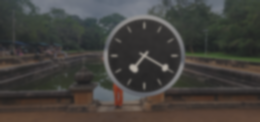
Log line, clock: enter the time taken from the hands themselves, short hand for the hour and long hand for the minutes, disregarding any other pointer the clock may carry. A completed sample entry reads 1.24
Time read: 7.20
